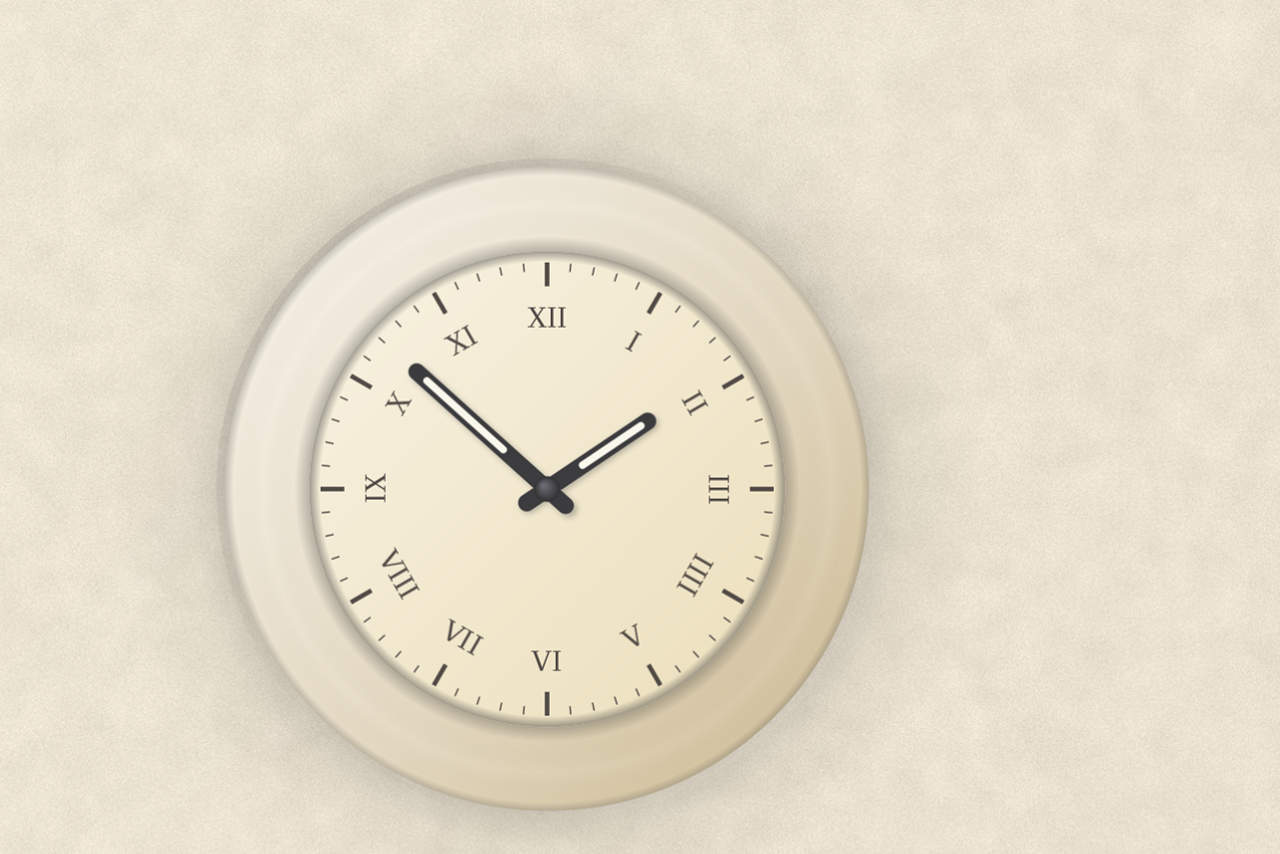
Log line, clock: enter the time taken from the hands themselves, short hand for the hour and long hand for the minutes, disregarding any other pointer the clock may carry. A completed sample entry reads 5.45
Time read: 1.52
